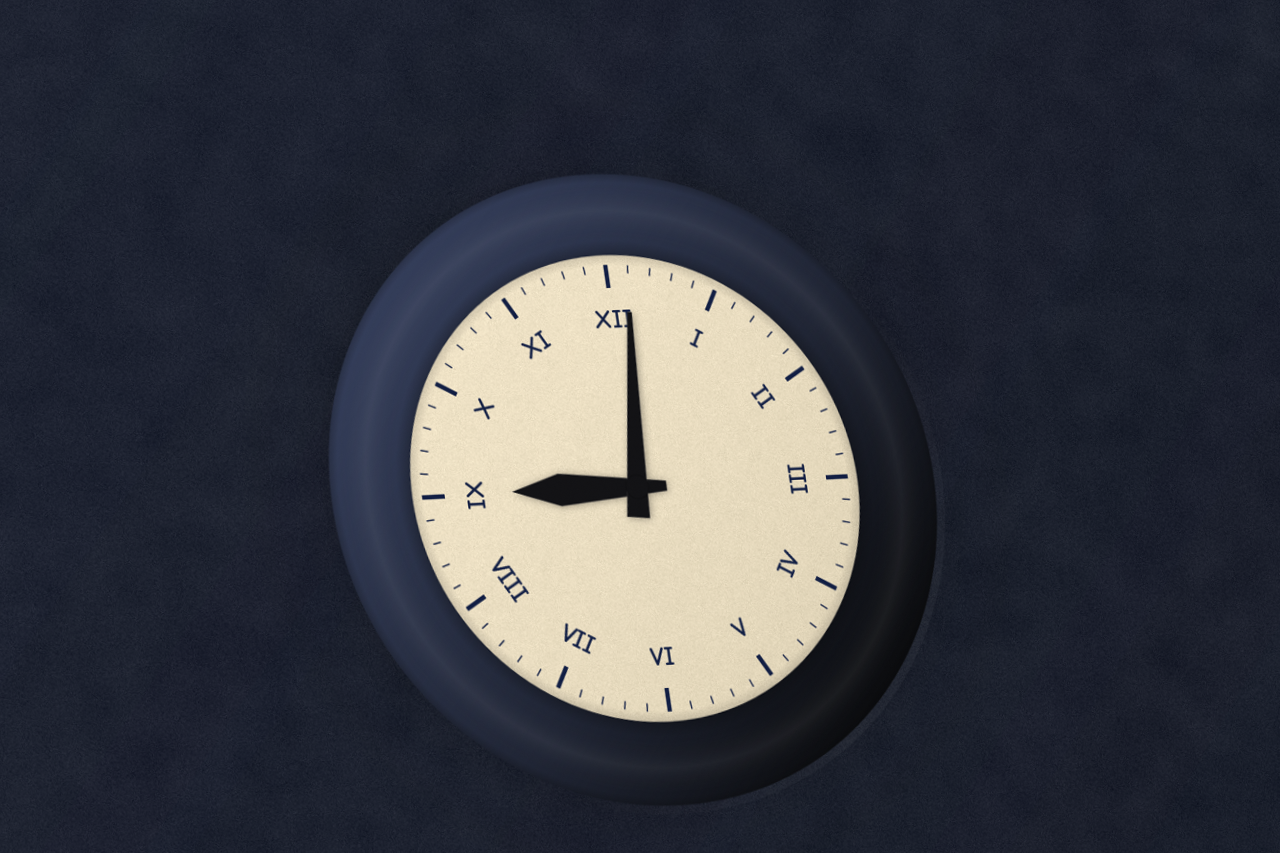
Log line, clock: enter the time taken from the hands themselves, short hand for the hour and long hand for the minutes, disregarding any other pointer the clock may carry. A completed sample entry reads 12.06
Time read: 9.01
